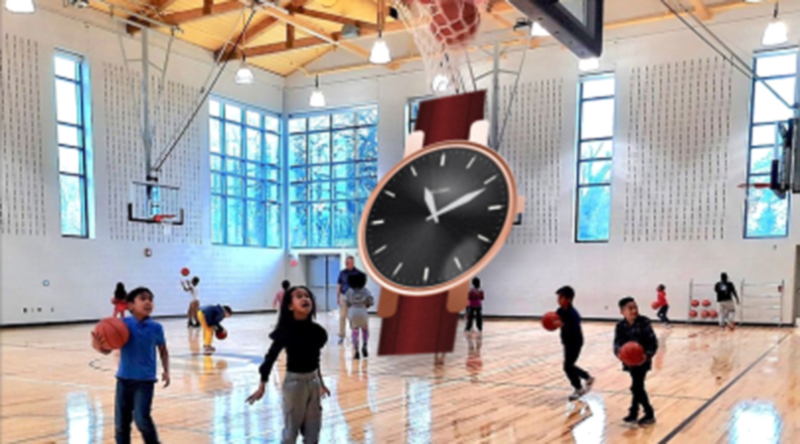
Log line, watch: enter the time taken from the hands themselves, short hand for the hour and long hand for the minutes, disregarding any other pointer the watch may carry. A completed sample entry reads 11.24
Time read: 11.11
